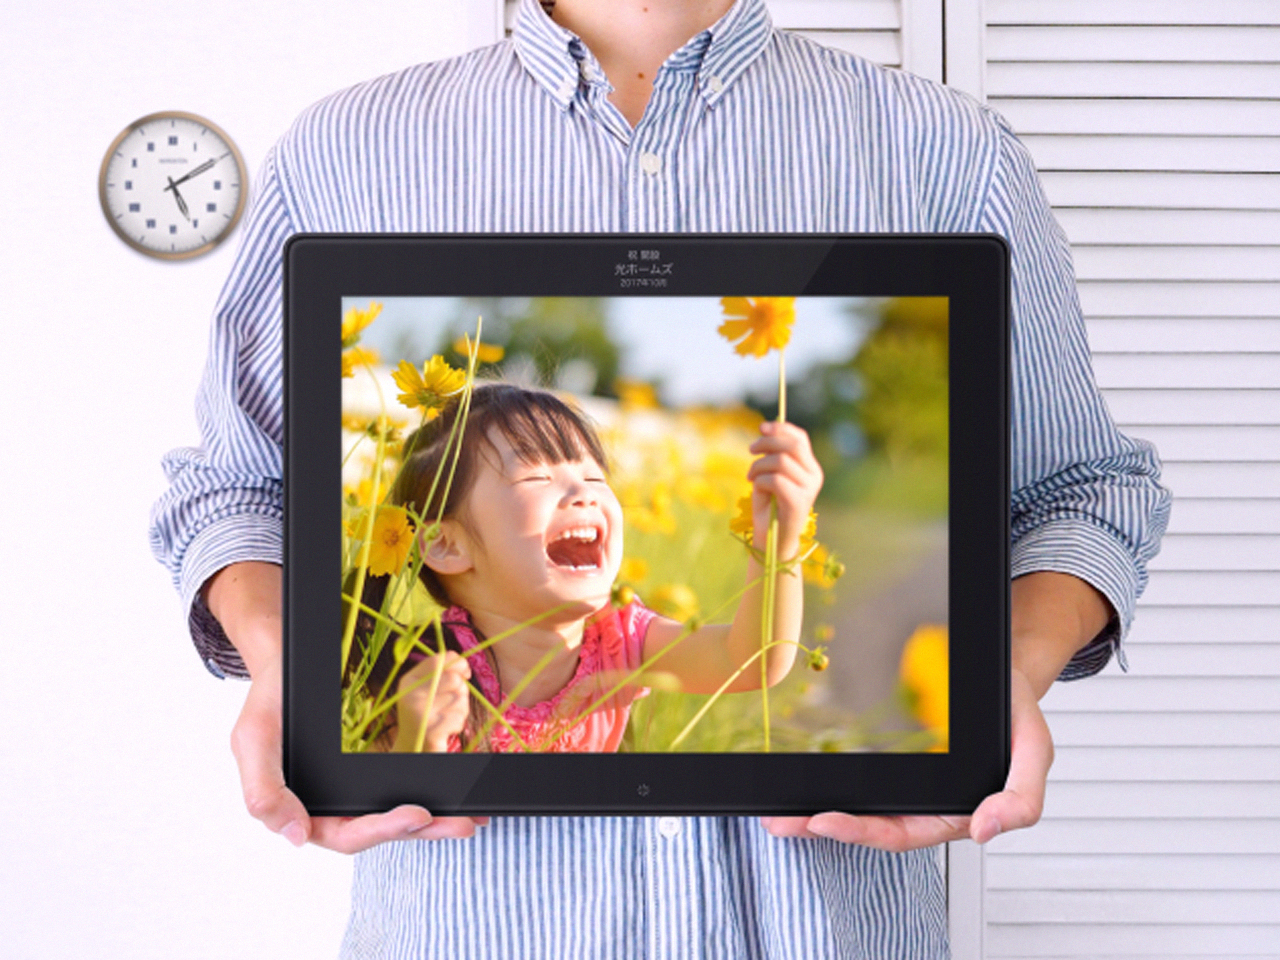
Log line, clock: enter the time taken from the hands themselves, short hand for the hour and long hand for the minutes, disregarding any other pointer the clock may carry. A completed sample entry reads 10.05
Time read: 5.10
